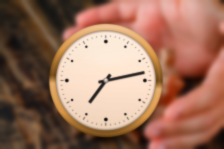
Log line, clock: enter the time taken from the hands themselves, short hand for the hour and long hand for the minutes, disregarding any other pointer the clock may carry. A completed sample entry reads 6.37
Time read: 7.13
